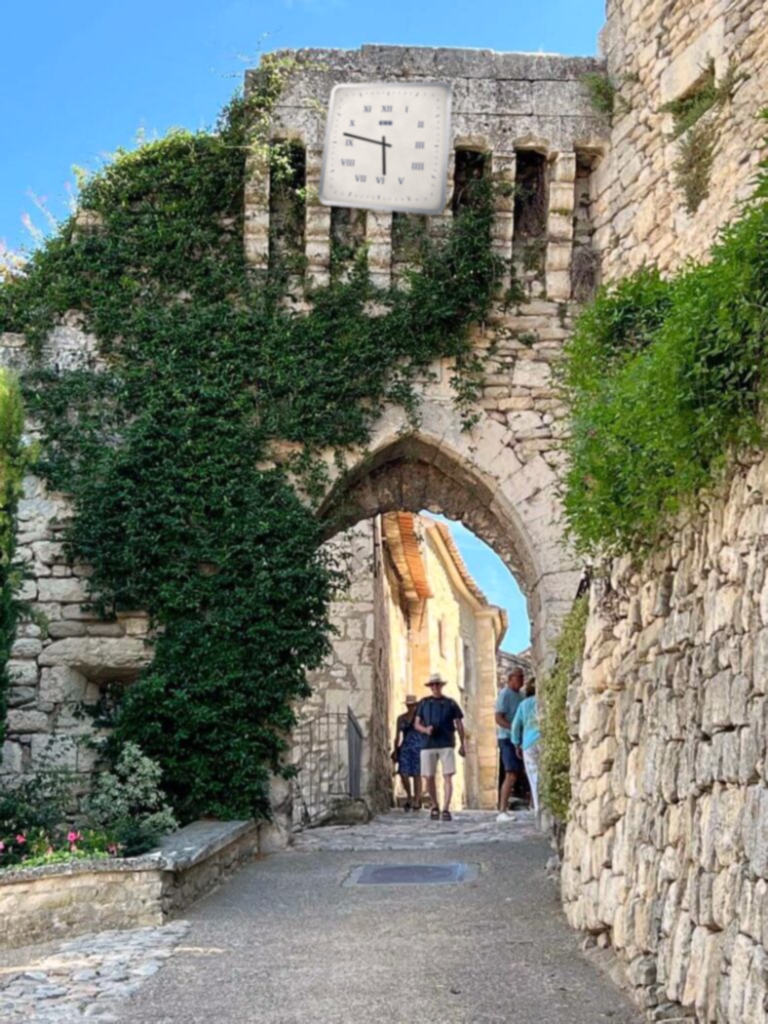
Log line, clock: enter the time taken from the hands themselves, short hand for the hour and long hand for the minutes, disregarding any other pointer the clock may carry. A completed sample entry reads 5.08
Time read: 5.47
